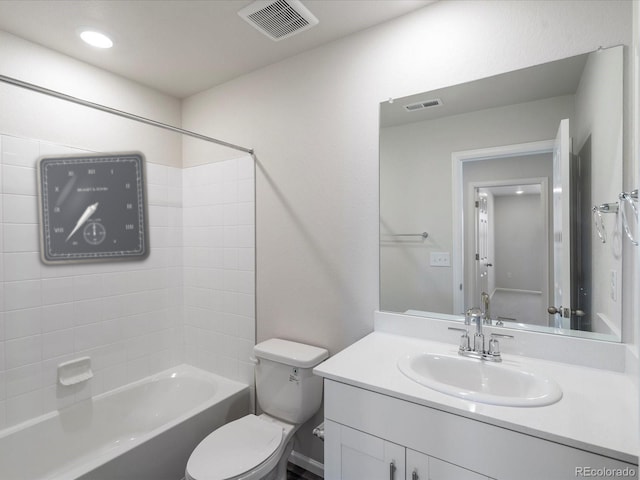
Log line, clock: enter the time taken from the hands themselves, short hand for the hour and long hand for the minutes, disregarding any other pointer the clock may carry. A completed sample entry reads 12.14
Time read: 7.37
